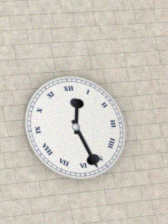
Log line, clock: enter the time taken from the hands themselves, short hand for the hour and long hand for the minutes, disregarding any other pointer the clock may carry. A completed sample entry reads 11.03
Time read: 12.27
